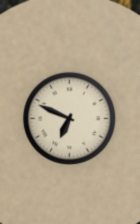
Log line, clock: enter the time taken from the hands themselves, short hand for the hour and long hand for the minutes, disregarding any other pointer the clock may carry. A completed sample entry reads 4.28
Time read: 6.49
